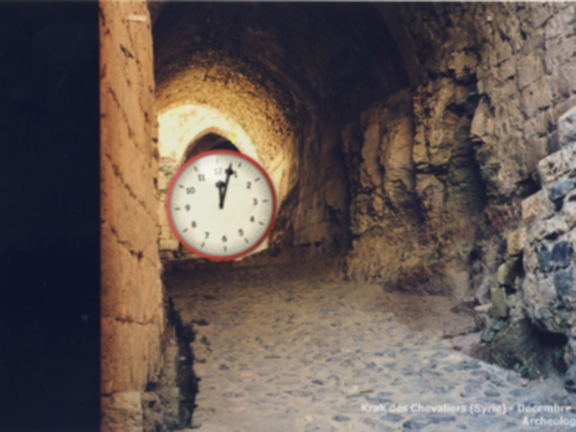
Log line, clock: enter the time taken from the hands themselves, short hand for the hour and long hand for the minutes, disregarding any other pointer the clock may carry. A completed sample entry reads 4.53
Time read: 12.03
